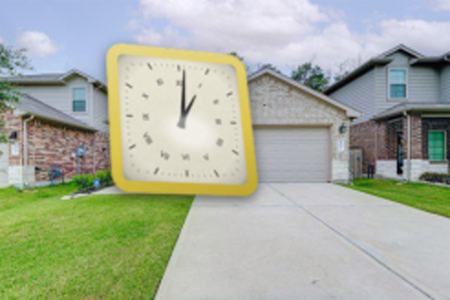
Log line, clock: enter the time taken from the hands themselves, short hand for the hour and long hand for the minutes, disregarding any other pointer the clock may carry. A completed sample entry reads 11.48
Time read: 1.01
